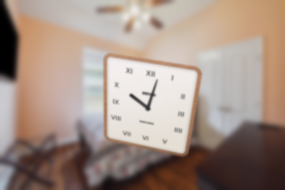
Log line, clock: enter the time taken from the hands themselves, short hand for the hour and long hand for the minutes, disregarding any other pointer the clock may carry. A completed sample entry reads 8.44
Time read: 10.02
